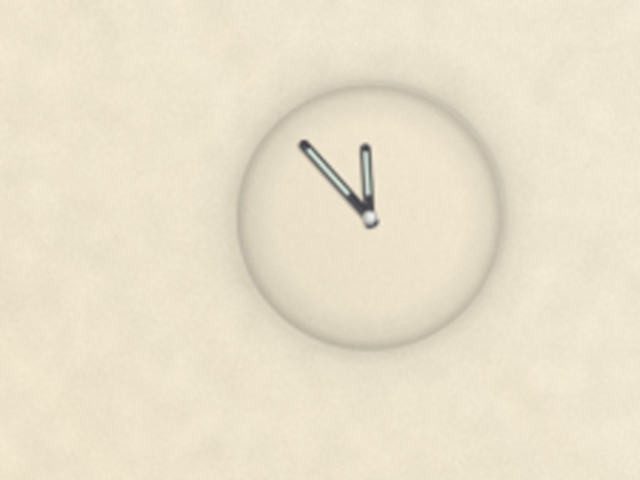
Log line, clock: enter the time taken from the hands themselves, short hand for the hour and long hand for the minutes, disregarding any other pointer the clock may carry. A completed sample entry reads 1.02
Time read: 11.53
